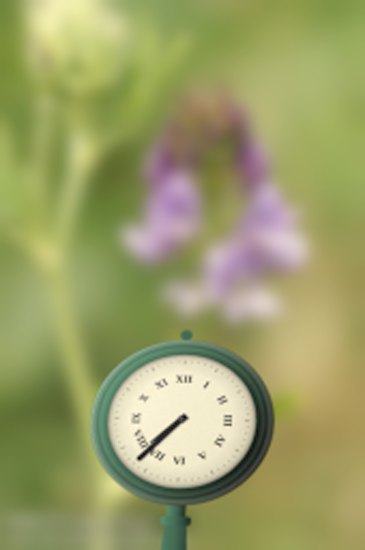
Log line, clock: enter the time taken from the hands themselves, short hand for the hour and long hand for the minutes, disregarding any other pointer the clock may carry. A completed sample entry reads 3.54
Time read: 7.37
